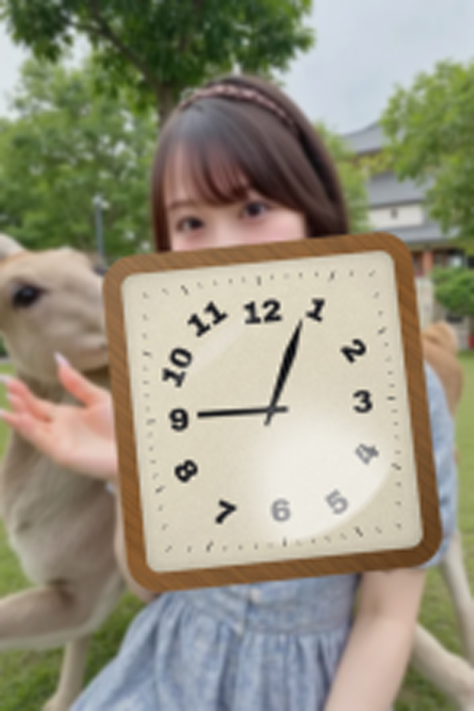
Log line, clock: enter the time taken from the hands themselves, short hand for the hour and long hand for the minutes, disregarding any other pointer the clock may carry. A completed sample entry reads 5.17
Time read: 9.04
